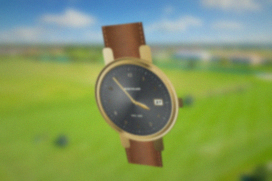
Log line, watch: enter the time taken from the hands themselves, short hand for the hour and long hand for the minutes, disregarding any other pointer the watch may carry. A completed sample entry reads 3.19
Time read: 3.54
